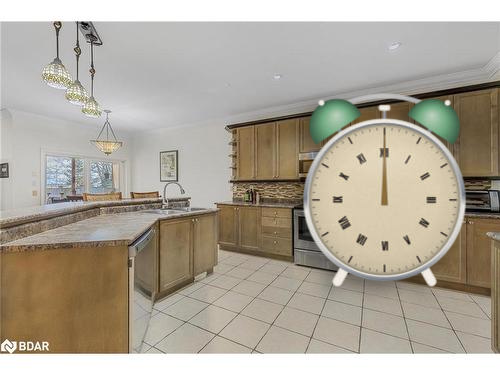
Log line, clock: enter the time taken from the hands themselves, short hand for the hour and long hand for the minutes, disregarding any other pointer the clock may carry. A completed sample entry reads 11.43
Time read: 12.00
